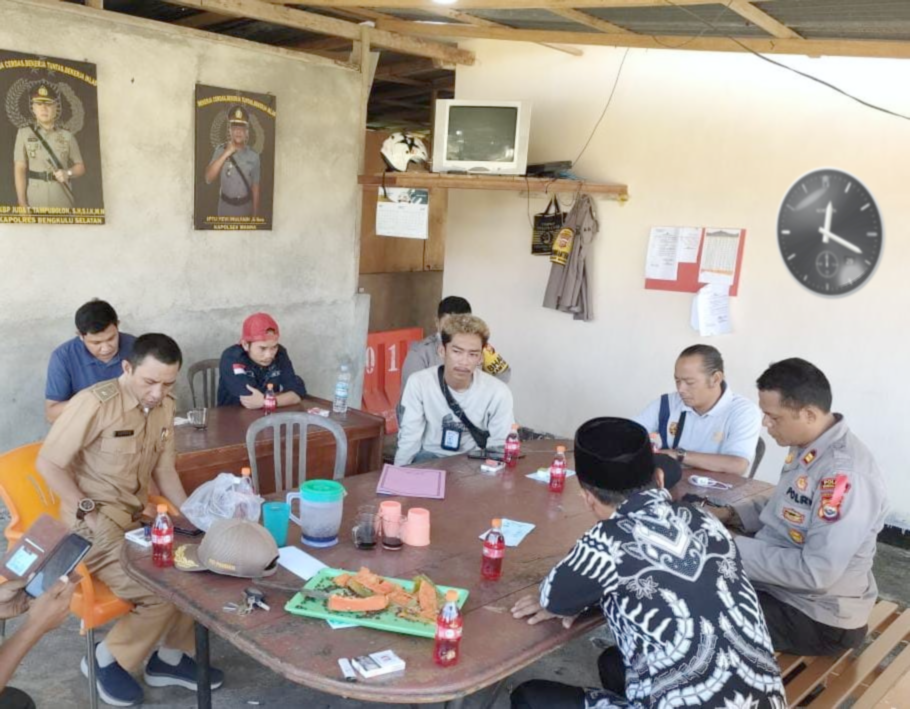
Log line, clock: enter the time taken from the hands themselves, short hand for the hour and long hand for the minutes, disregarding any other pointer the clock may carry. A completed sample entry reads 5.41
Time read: 12.19
